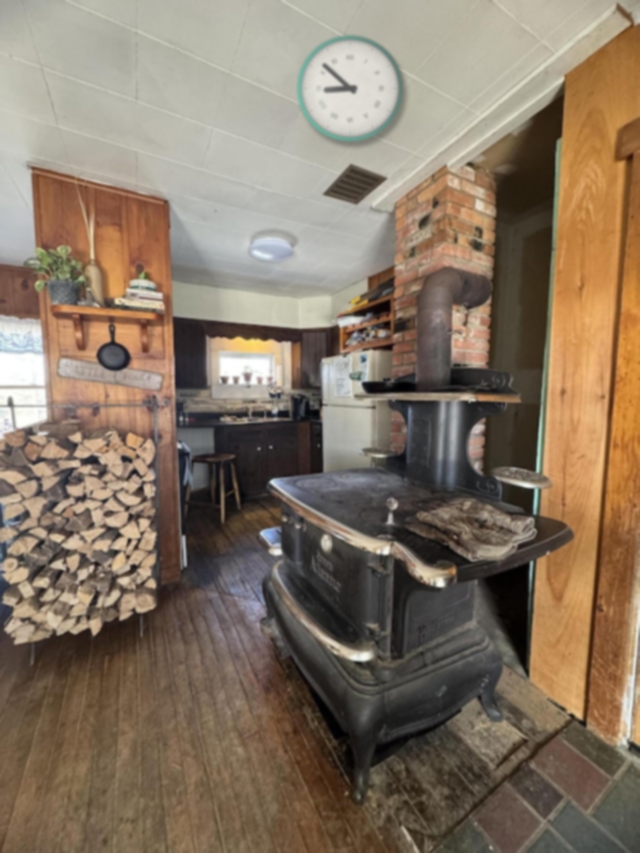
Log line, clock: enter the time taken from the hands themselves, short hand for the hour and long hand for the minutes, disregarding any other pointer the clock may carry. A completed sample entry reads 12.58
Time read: 8.52
